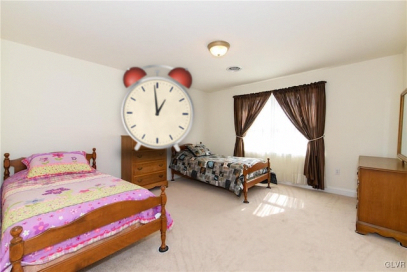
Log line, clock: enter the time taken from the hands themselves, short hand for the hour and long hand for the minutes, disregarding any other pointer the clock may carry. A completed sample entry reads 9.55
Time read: 12.59
